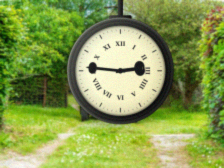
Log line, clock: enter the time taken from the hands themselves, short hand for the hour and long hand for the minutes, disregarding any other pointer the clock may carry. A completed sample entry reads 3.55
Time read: 2.46
